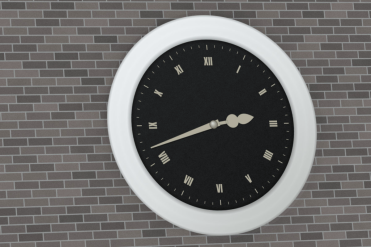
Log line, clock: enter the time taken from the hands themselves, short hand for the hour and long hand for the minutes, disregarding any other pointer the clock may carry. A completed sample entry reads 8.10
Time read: 2.42
